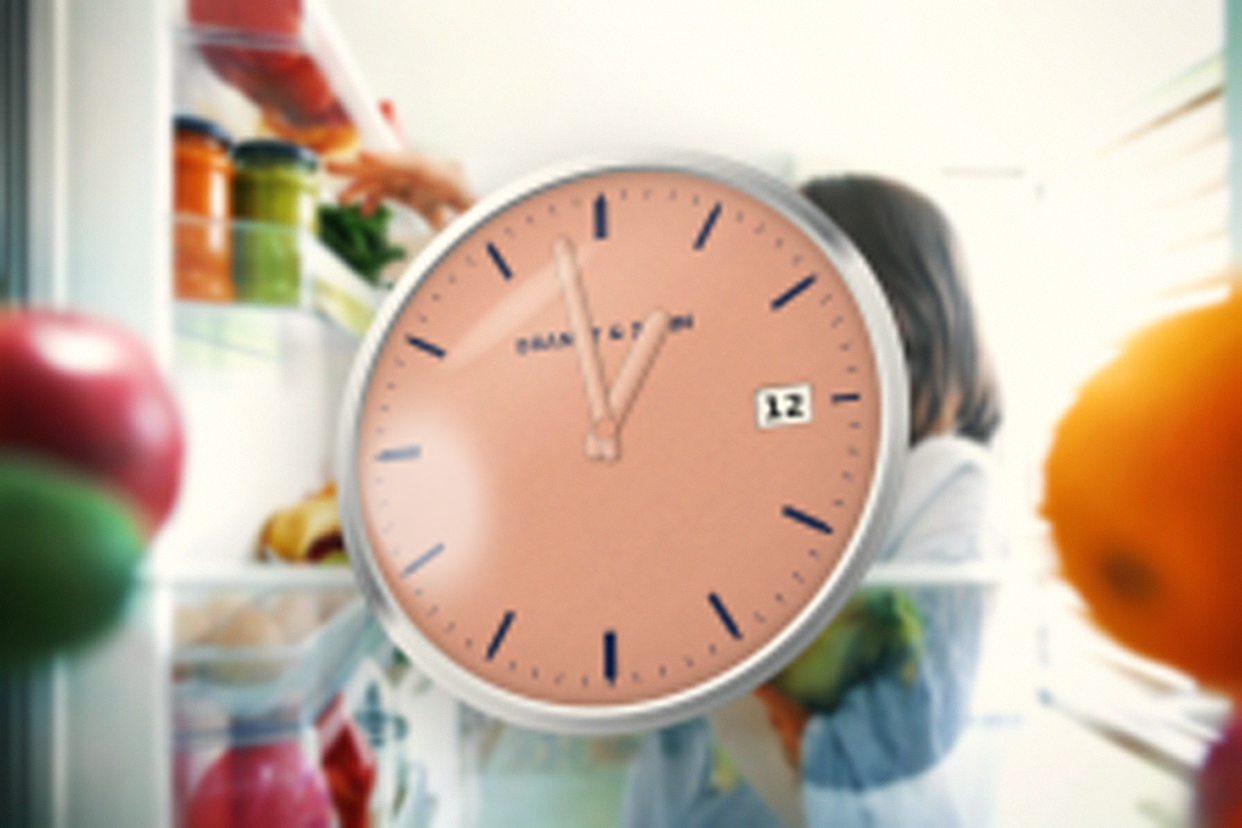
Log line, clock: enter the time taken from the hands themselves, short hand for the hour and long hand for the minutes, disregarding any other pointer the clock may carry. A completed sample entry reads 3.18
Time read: 12.58
